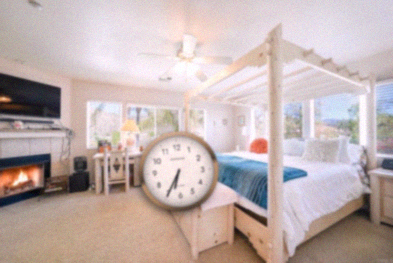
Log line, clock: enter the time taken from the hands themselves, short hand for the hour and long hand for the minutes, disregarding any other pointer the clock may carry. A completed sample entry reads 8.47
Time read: 6.35
